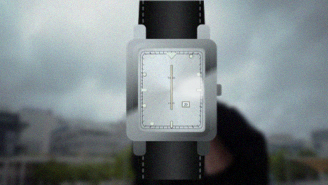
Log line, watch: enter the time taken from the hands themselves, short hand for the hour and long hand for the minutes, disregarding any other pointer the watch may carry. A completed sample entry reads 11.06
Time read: 6.00
